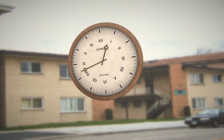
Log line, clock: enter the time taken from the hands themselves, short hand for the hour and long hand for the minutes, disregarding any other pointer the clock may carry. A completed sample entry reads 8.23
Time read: 12.42
